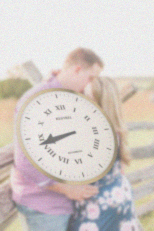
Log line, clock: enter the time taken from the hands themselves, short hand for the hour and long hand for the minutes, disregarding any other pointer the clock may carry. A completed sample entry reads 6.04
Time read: 8.43
